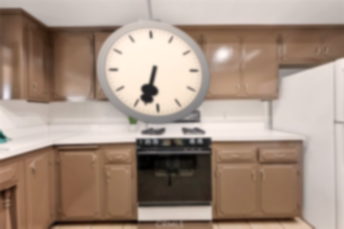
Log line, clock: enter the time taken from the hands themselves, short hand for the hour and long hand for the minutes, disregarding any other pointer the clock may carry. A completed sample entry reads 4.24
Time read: 6.33
